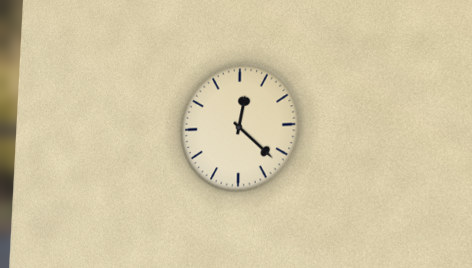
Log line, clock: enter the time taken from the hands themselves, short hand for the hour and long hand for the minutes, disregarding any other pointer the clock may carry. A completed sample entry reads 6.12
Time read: 12.22
